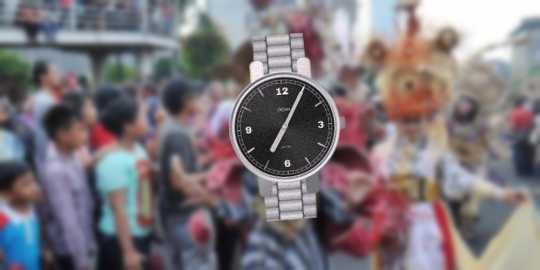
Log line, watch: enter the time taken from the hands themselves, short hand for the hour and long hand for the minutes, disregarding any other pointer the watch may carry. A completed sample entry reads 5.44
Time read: 7.05
